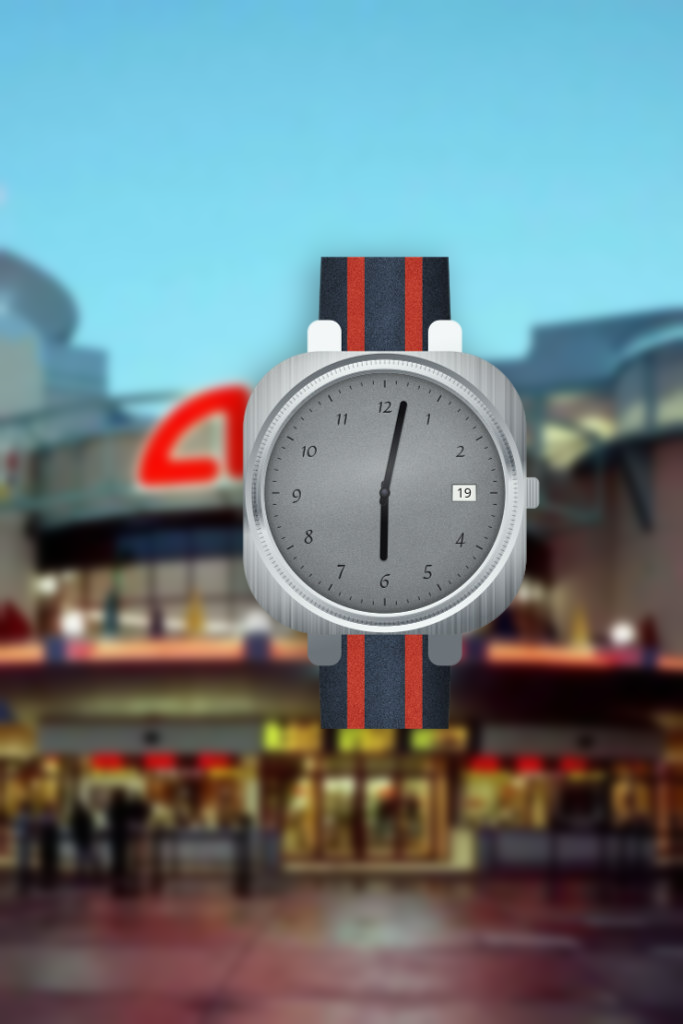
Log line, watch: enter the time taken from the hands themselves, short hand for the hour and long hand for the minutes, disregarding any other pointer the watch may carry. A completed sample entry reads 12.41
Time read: 6.02
